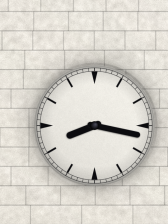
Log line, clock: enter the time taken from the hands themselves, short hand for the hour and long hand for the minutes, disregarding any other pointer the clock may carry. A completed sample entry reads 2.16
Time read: 8.17
